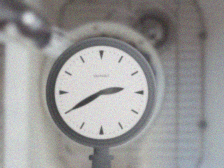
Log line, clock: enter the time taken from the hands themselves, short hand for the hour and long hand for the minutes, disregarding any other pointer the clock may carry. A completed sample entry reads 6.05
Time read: 2.40
